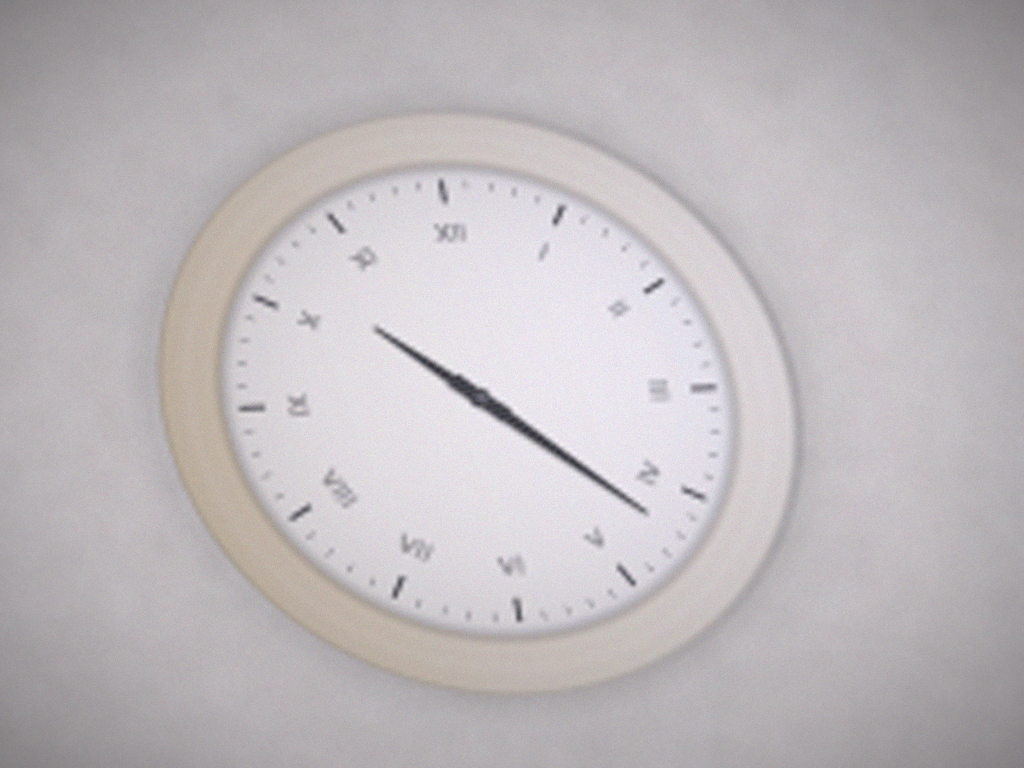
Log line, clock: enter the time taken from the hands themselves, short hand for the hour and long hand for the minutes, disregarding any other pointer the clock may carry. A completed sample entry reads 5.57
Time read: 10.22
